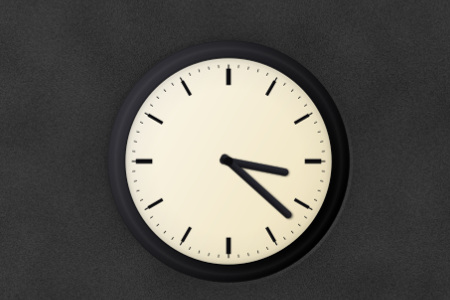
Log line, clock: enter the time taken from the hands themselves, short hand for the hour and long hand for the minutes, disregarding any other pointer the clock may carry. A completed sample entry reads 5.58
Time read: 3.22
